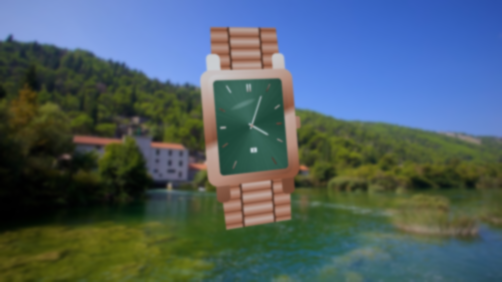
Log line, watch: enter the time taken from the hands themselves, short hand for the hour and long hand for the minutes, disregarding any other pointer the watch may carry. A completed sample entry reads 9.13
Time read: 4.04
